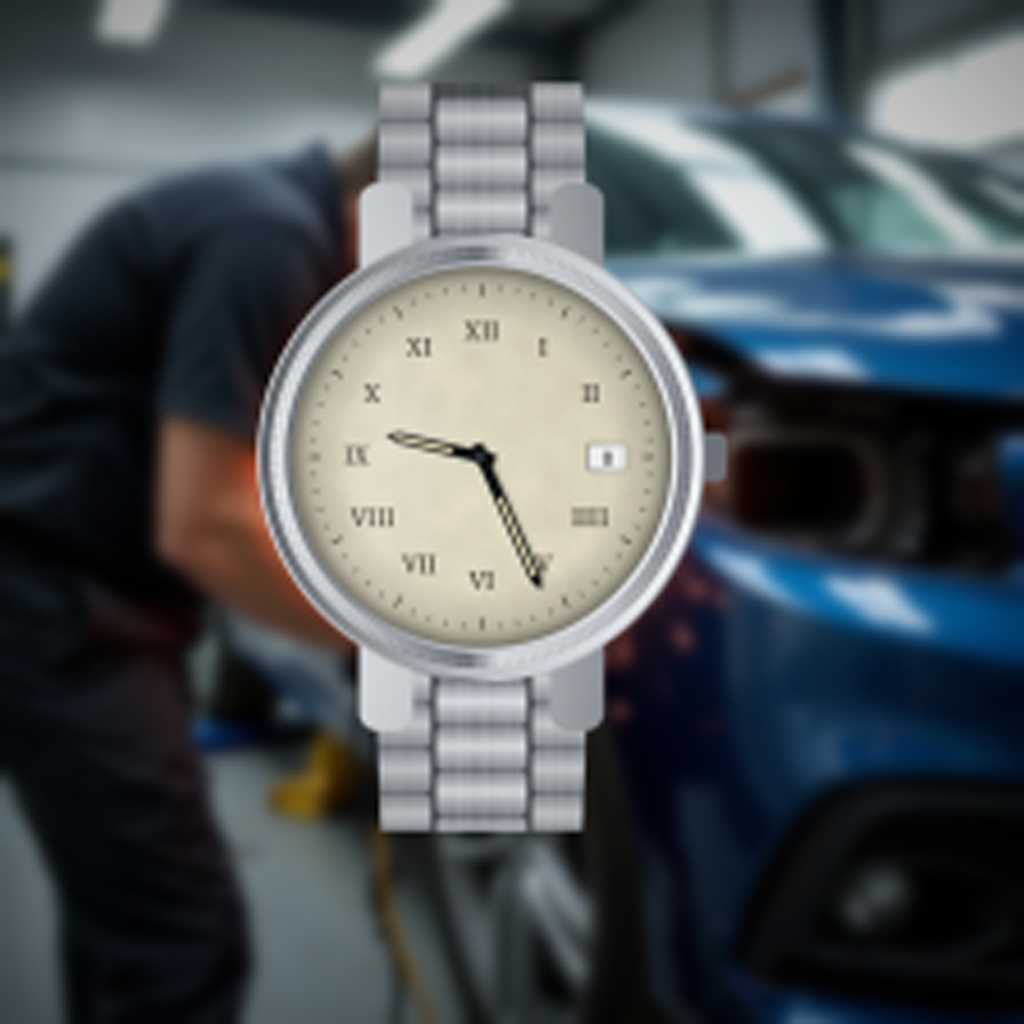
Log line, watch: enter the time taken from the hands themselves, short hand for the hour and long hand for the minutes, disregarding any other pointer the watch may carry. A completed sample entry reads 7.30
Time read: 9.26
